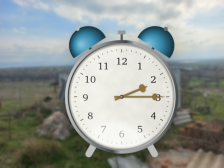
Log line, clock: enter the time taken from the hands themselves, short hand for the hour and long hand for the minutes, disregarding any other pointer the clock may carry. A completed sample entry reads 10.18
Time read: 2.15
